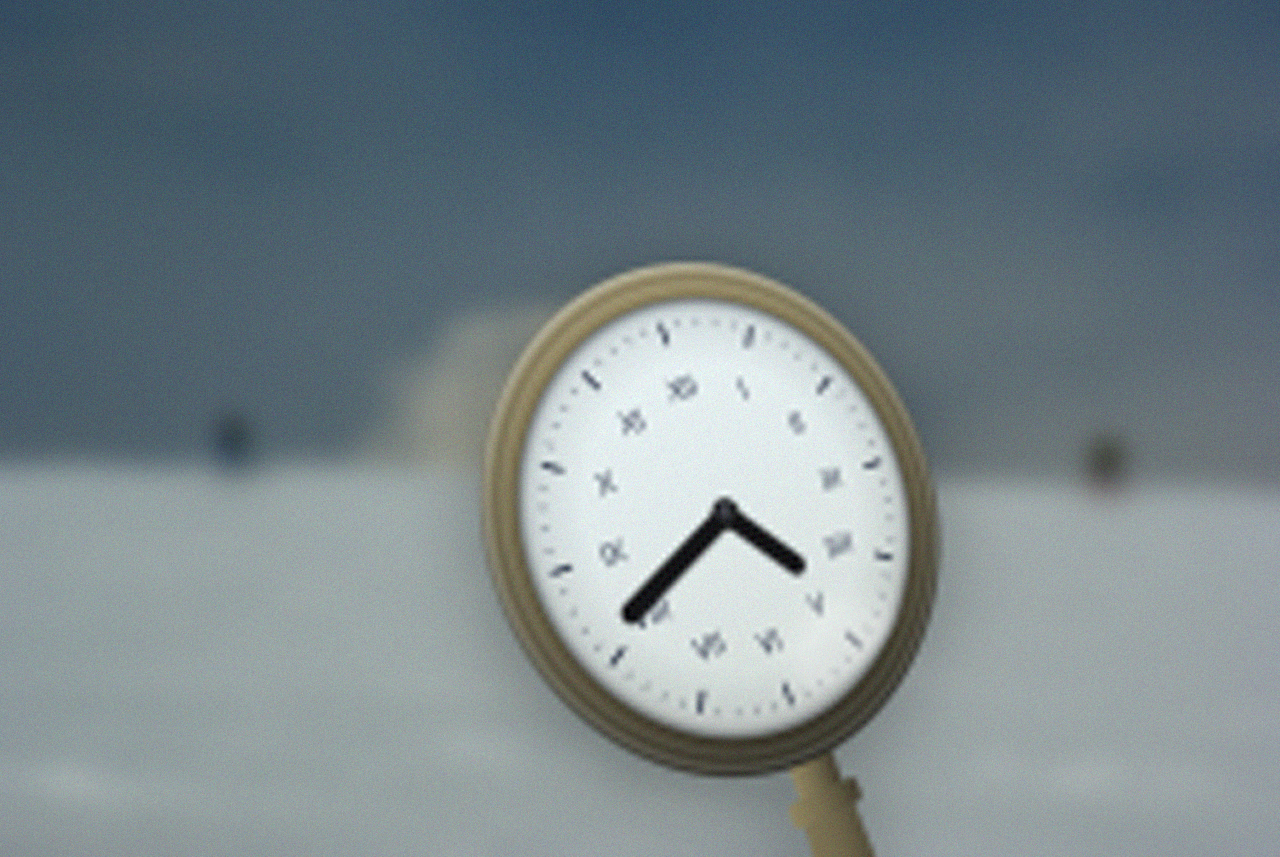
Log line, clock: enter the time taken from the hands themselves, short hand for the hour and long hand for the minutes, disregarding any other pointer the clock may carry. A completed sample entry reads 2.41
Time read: 4.41
